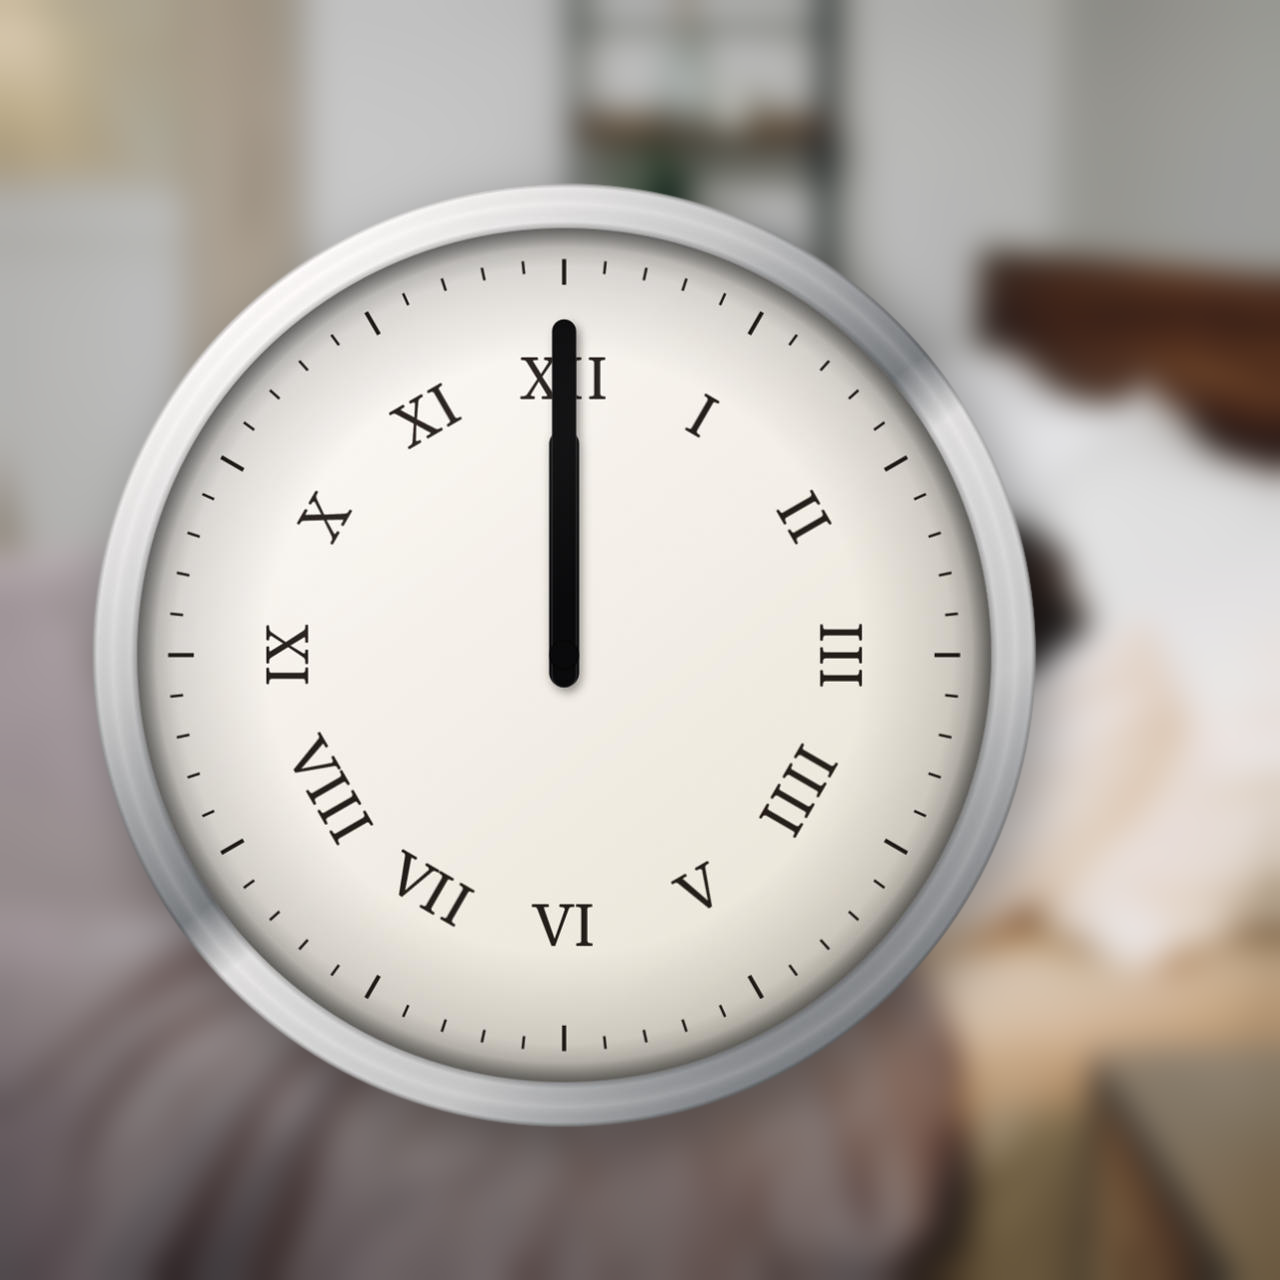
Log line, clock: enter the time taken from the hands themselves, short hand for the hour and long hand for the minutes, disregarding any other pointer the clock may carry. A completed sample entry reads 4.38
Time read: 12.00
